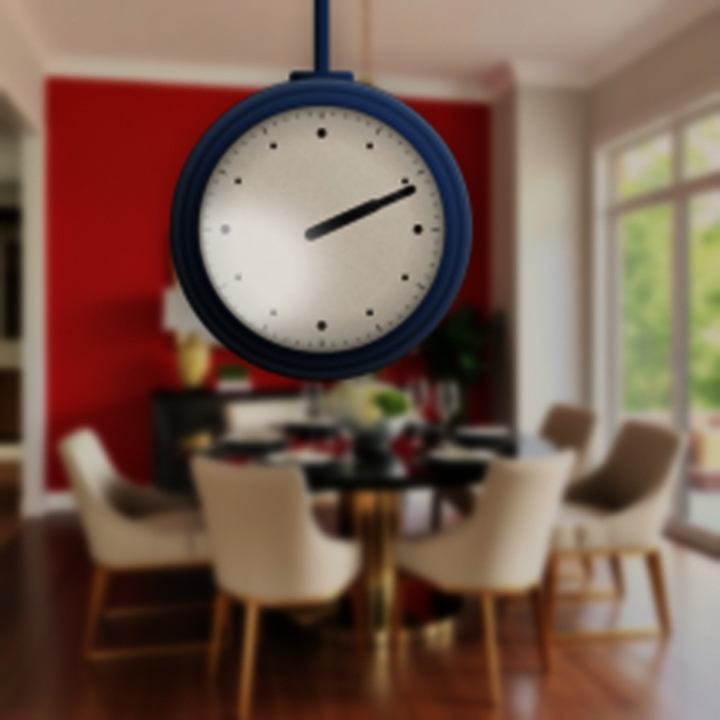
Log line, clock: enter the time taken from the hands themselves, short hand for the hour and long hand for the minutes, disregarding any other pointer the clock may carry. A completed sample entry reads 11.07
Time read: 2.11
